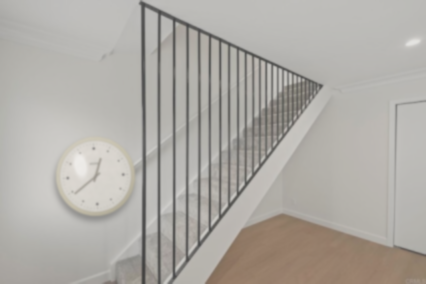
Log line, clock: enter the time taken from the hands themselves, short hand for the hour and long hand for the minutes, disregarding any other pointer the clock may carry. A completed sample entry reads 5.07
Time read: 12.39
